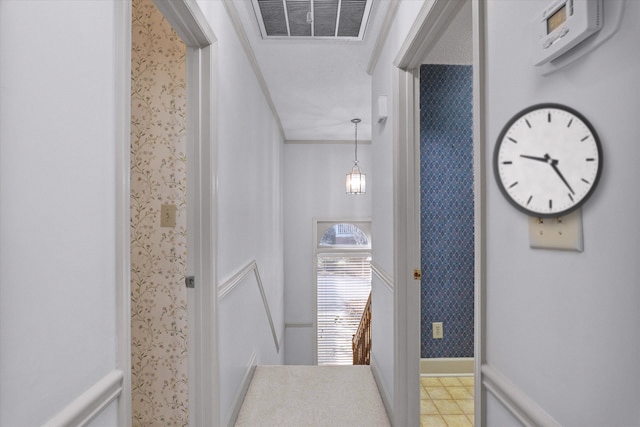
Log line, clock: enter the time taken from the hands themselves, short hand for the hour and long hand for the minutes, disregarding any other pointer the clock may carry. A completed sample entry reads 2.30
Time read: 9.24
